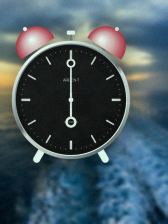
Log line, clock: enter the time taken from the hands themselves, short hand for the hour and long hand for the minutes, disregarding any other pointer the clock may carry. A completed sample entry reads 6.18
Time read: 6.00
